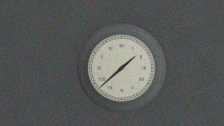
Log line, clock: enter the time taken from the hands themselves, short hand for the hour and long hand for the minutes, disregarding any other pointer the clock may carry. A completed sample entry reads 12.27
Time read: 1.38
